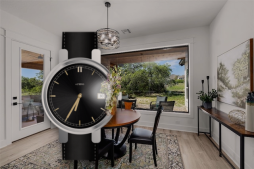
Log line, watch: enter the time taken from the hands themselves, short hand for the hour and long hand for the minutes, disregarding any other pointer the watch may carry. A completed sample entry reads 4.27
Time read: 6.35
